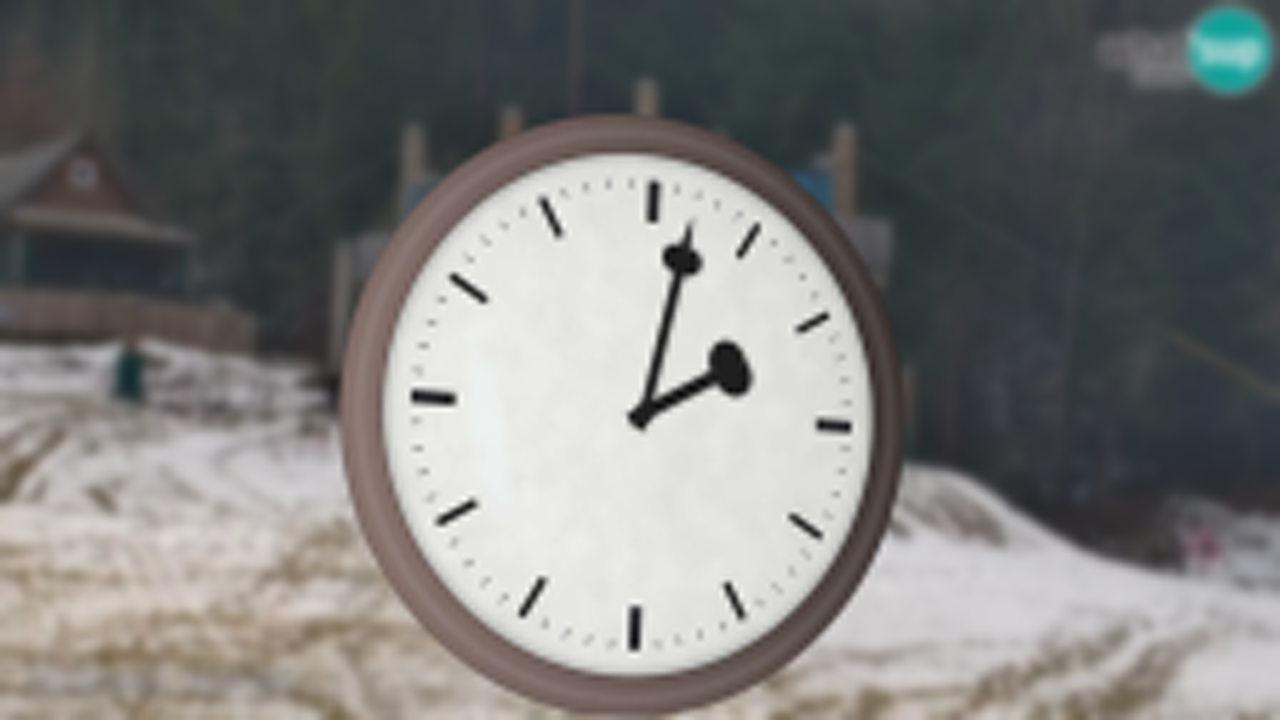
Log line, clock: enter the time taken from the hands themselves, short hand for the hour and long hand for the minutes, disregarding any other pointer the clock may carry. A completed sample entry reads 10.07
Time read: 2.02
